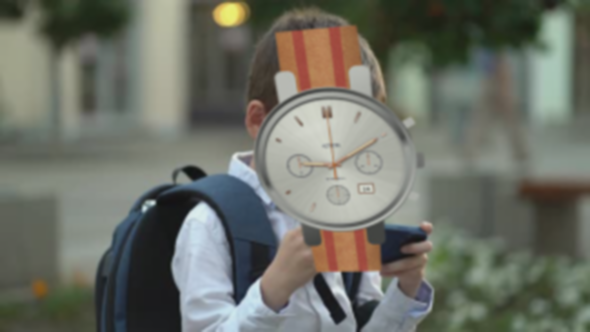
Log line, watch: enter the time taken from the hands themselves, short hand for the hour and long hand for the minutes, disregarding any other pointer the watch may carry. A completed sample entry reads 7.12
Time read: 9.10
